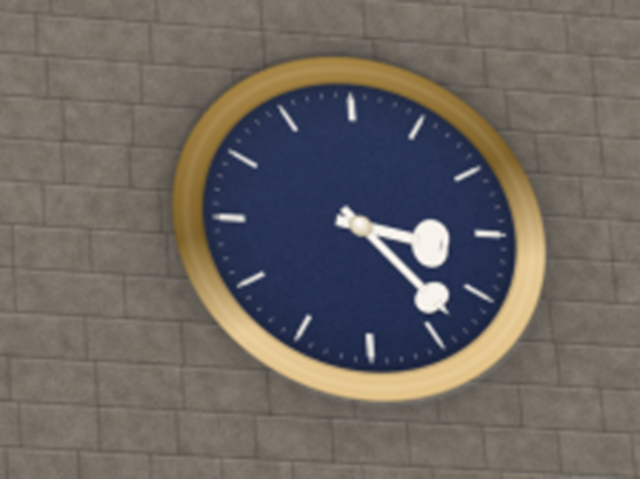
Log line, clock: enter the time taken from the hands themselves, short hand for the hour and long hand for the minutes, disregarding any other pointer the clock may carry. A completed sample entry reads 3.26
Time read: 3.23
